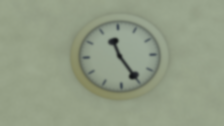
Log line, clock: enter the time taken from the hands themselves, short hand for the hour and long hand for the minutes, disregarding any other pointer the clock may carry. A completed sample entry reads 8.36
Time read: 11.25
